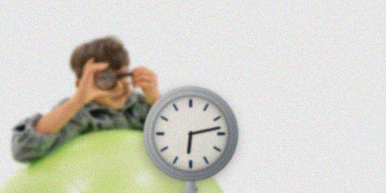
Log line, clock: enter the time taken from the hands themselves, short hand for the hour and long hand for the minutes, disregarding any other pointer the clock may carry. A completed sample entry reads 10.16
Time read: 6.13
